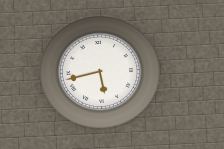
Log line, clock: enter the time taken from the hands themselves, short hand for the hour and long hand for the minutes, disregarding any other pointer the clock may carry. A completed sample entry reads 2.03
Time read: 5.43
